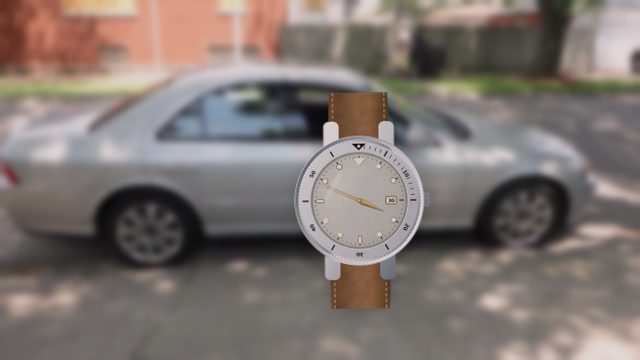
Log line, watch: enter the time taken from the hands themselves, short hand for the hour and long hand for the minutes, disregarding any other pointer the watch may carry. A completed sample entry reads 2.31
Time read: 3.49
